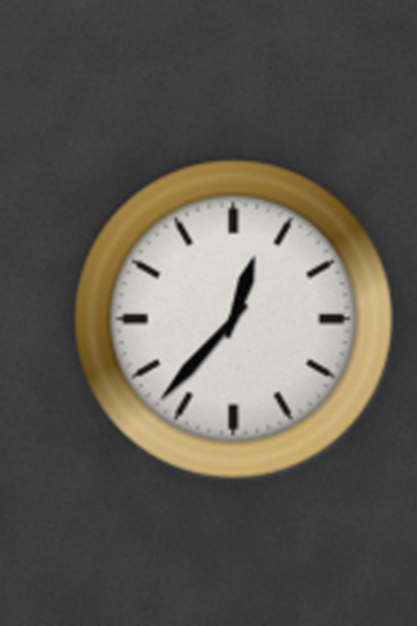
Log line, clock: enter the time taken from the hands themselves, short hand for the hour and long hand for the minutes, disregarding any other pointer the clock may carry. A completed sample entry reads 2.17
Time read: 12.37
